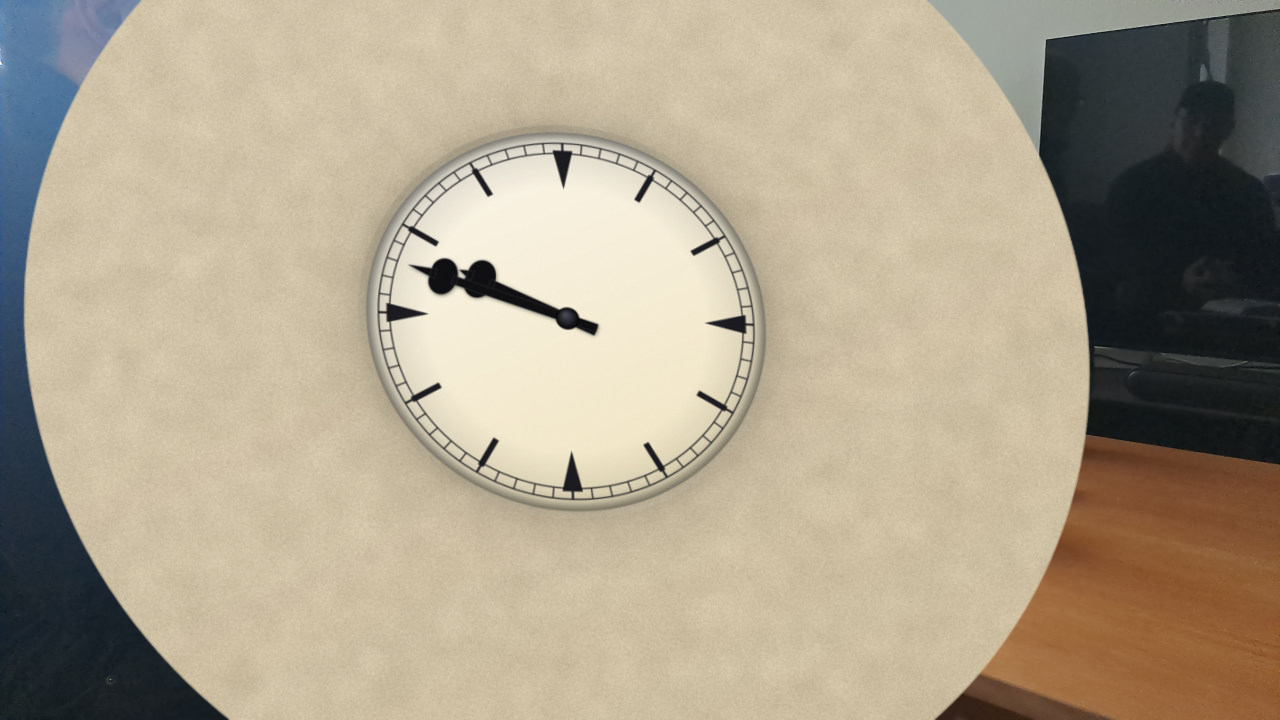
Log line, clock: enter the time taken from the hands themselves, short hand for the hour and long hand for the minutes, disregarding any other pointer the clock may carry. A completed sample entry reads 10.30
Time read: 9.48
